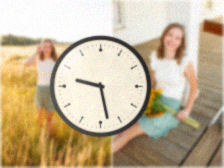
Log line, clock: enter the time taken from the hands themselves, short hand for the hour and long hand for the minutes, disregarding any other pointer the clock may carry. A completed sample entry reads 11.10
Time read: 9.28
